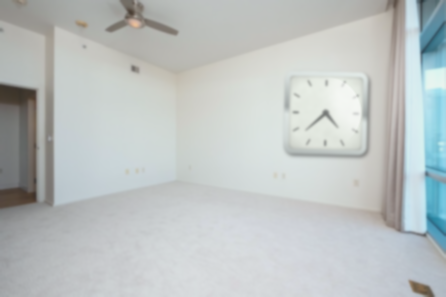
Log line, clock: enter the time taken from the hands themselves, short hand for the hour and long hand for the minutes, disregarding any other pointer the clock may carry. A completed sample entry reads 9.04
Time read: 4.38
